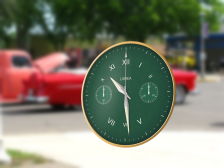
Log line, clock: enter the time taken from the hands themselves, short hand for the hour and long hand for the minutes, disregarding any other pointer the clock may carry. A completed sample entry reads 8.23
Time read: 10.29
